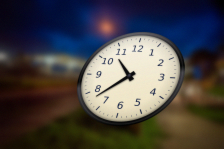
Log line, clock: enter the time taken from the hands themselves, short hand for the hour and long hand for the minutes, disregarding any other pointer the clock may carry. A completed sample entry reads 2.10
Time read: 10.38
